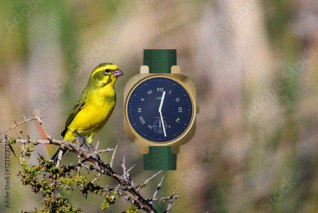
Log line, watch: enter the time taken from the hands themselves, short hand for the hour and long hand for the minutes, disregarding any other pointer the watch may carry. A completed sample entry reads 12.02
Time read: 12.28
